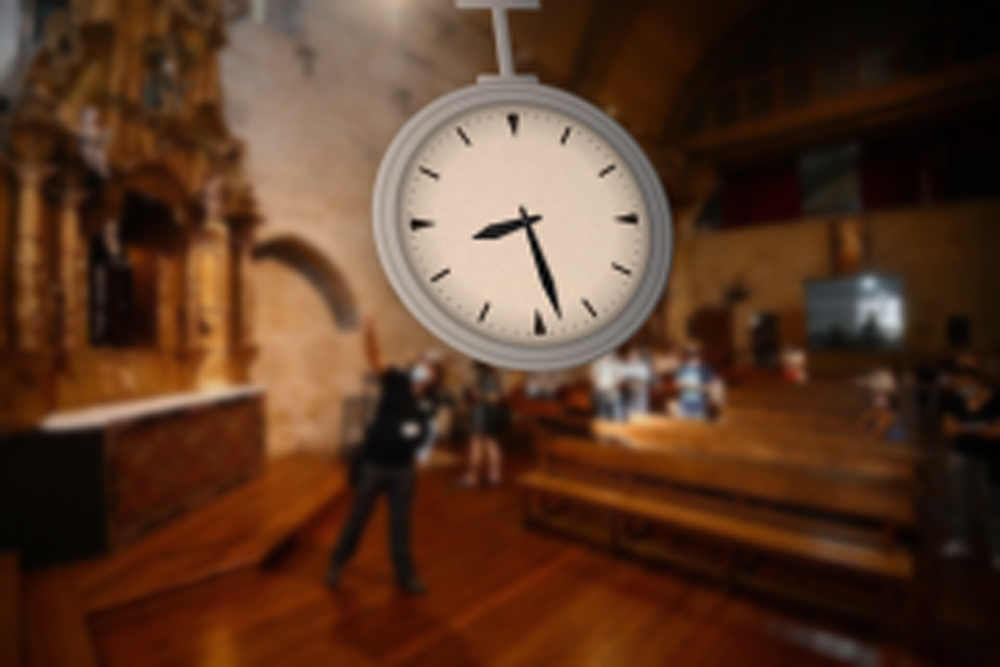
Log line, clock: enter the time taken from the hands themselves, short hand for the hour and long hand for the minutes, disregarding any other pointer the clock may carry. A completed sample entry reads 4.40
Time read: 8.28
